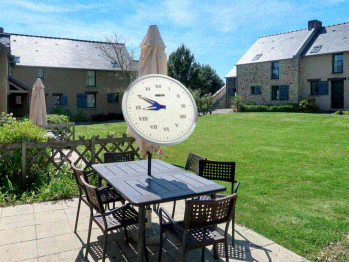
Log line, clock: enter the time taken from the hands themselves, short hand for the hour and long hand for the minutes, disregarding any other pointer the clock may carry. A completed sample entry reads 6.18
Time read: 8.50
